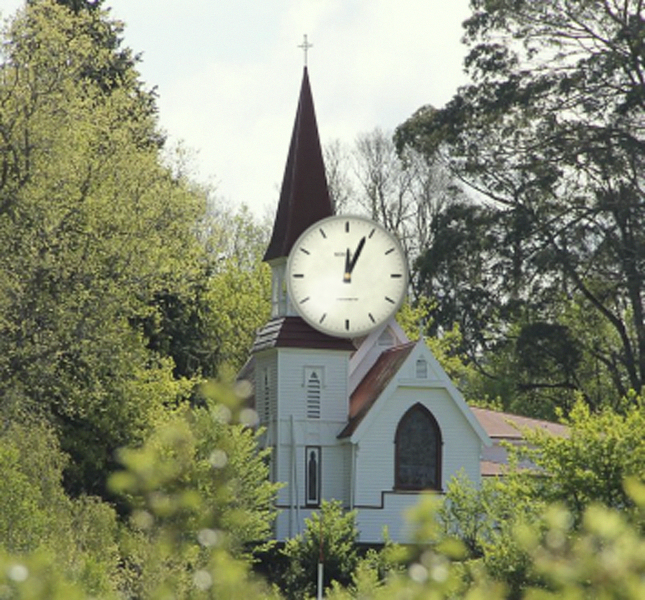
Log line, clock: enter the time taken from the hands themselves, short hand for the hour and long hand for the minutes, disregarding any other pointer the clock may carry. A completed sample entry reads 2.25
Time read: 12.04
